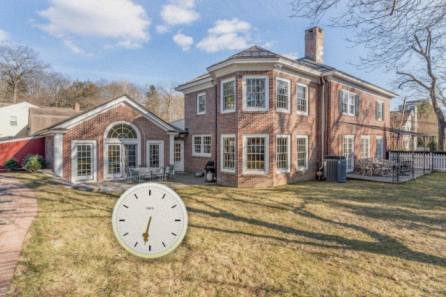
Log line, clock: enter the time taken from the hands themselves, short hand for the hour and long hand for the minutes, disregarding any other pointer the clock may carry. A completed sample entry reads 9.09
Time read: 6.32
